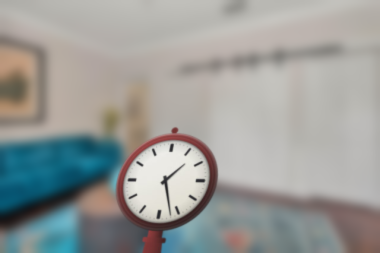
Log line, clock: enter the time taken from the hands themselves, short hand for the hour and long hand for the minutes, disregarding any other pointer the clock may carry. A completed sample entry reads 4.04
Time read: 1.27
